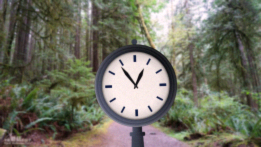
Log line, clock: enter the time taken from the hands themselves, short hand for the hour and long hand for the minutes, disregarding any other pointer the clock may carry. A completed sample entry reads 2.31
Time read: 12.54
